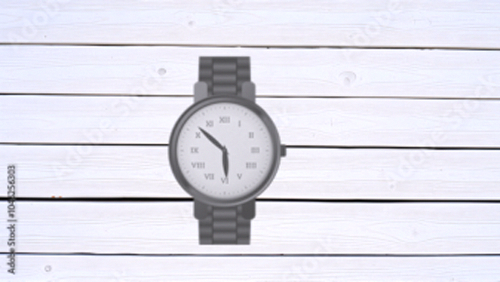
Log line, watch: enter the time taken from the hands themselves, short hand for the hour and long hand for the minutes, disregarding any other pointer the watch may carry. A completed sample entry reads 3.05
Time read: 5.52
